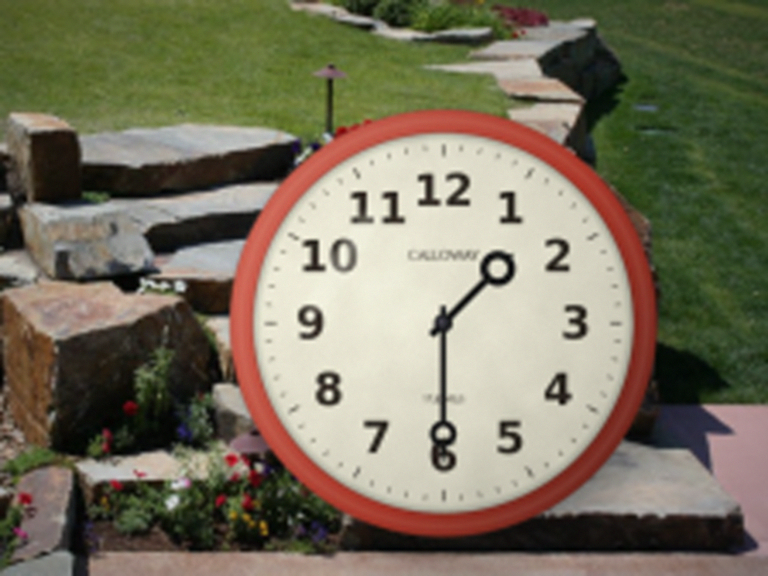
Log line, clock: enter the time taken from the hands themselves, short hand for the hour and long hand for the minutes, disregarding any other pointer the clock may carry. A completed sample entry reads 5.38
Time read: 1.30
